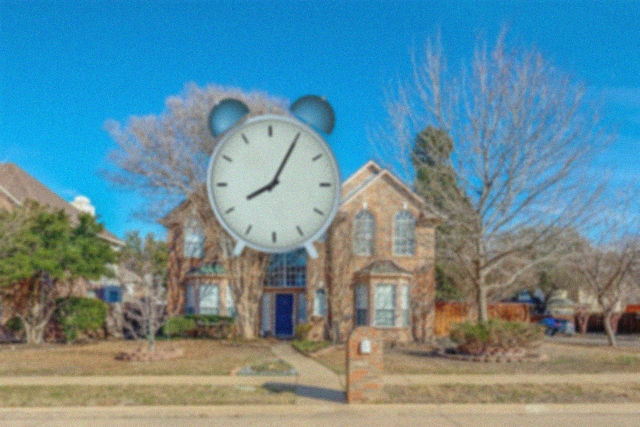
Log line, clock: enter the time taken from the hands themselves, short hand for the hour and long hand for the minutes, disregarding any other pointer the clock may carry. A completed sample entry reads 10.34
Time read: 8.05
